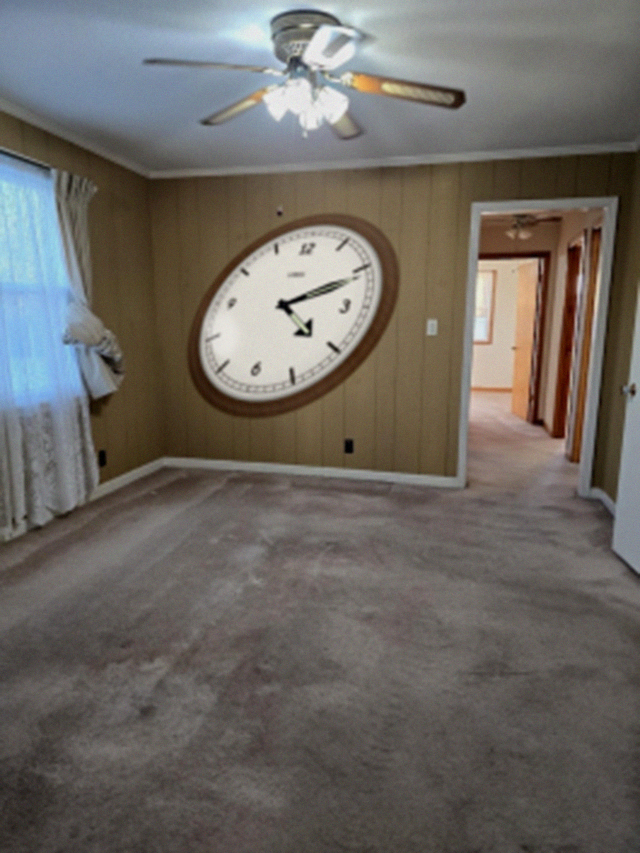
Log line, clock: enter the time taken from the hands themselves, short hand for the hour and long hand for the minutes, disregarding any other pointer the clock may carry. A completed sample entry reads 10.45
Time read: 4.11
